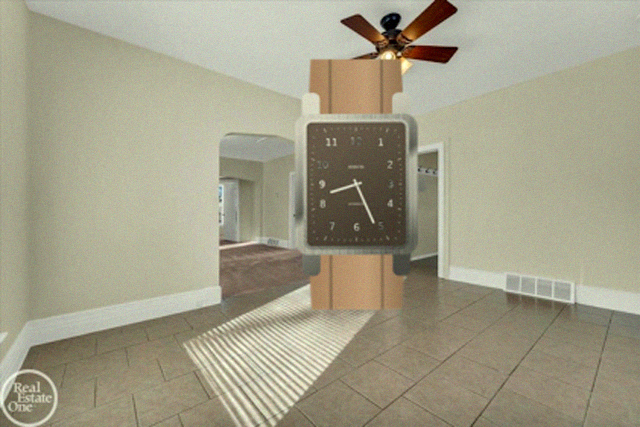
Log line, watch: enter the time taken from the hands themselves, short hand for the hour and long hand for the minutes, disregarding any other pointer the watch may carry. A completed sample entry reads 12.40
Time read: 8.26
